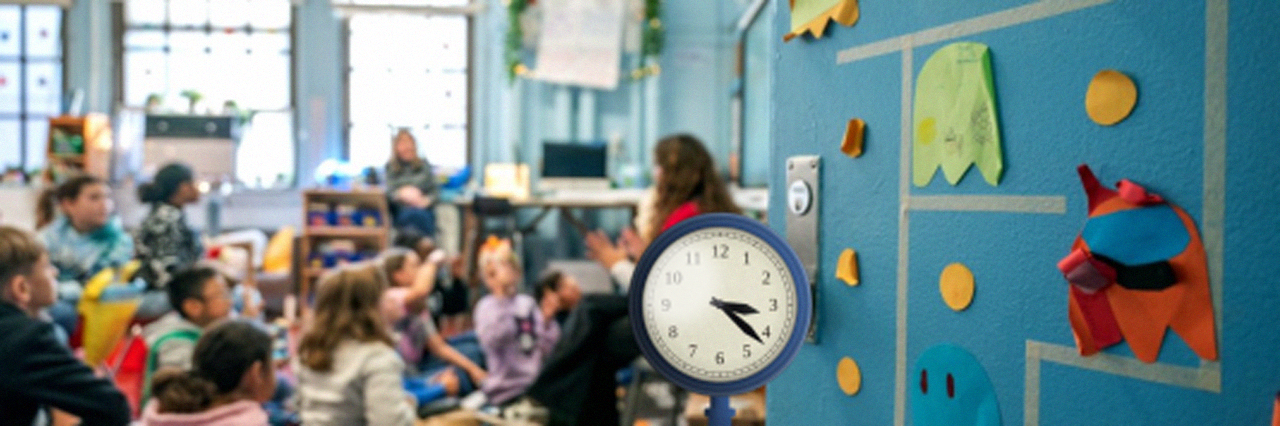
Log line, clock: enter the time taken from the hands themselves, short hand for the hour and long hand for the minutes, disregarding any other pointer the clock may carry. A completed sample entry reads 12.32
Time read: 3.22
